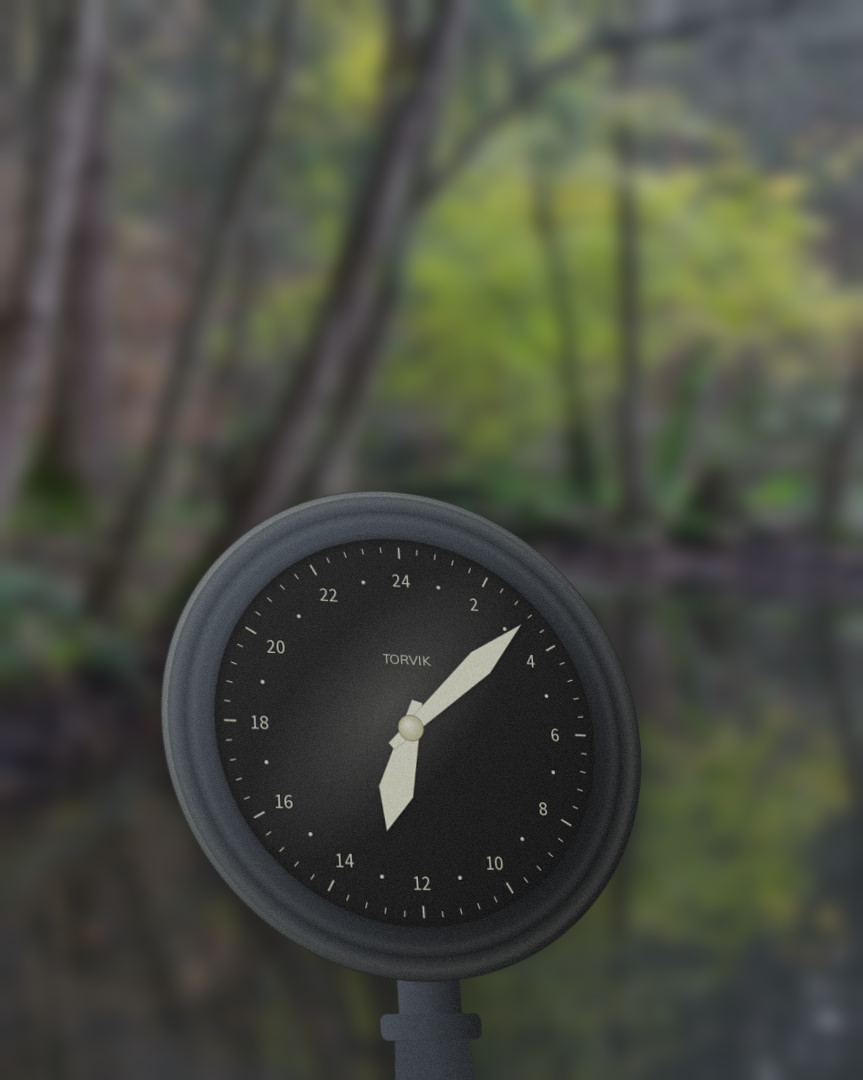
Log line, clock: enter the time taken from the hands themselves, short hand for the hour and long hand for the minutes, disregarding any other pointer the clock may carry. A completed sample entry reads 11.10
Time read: 13.08
